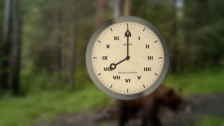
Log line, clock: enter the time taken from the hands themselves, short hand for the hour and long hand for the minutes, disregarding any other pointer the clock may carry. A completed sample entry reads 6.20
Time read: 8.00
